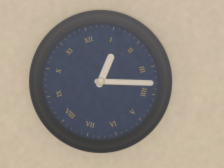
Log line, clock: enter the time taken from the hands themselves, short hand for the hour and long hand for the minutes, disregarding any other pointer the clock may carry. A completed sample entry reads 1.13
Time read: 1.18
